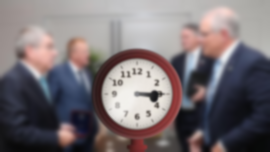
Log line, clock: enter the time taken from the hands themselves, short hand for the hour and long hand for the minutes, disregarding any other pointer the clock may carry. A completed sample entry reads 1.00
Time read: 3.15
